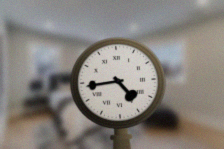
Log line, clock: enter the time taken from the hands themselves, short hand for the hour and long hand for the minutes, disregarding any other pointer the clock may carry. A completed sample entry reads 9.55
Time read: 4.44
